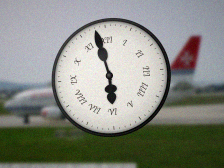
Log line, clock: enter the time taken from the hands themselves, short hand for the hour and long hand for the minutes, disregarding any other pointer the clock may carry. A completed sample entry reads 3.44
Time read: 5.58
